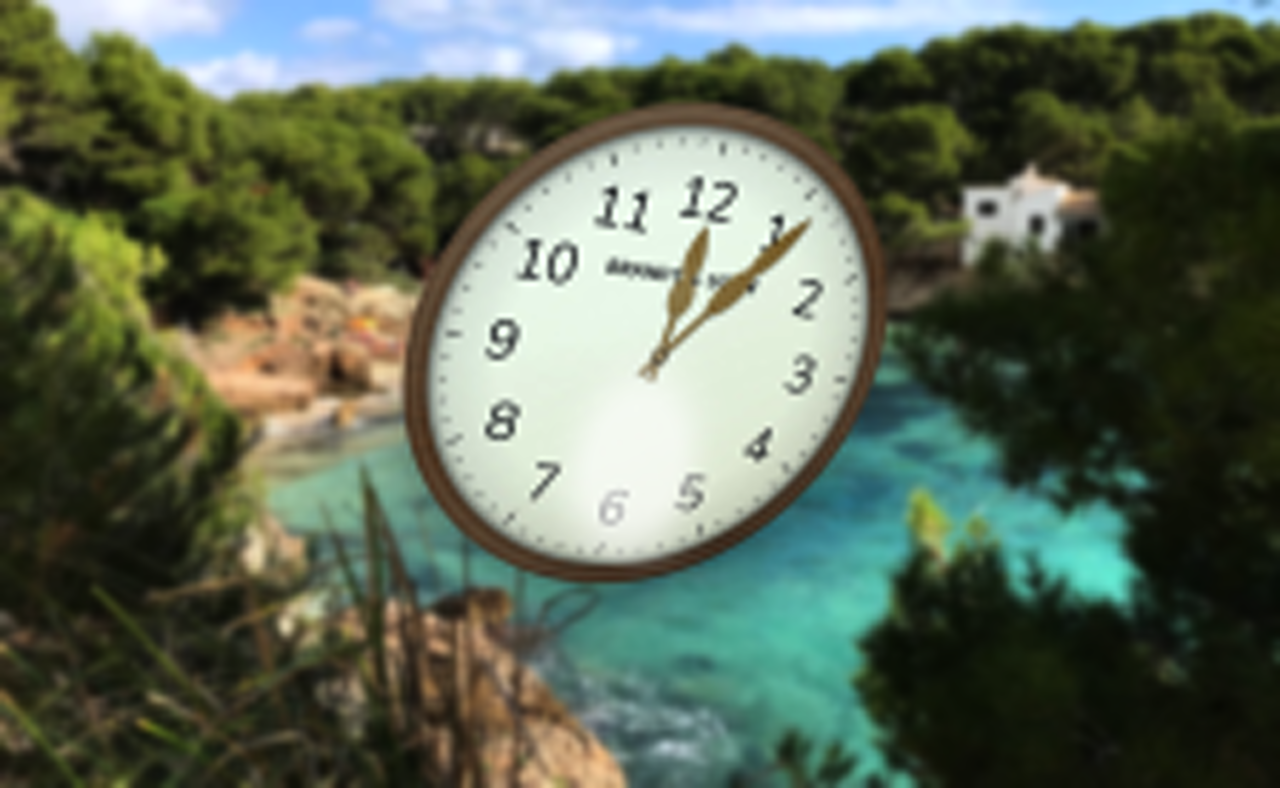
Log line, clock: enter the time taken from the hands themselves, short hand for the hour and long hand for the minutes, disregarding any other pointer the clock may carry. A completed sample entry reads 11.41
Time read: 12.06
